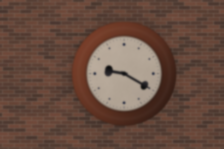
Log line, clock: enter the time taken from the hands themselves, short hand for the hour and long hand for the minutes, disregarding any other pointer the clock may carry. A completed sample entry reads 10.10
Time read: 9.20
